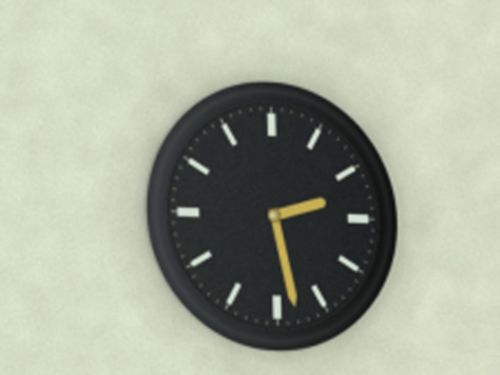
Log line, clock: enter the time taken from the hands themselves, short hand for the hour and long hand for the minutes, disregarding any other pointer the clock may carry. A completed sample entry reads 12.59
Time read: 2.28
